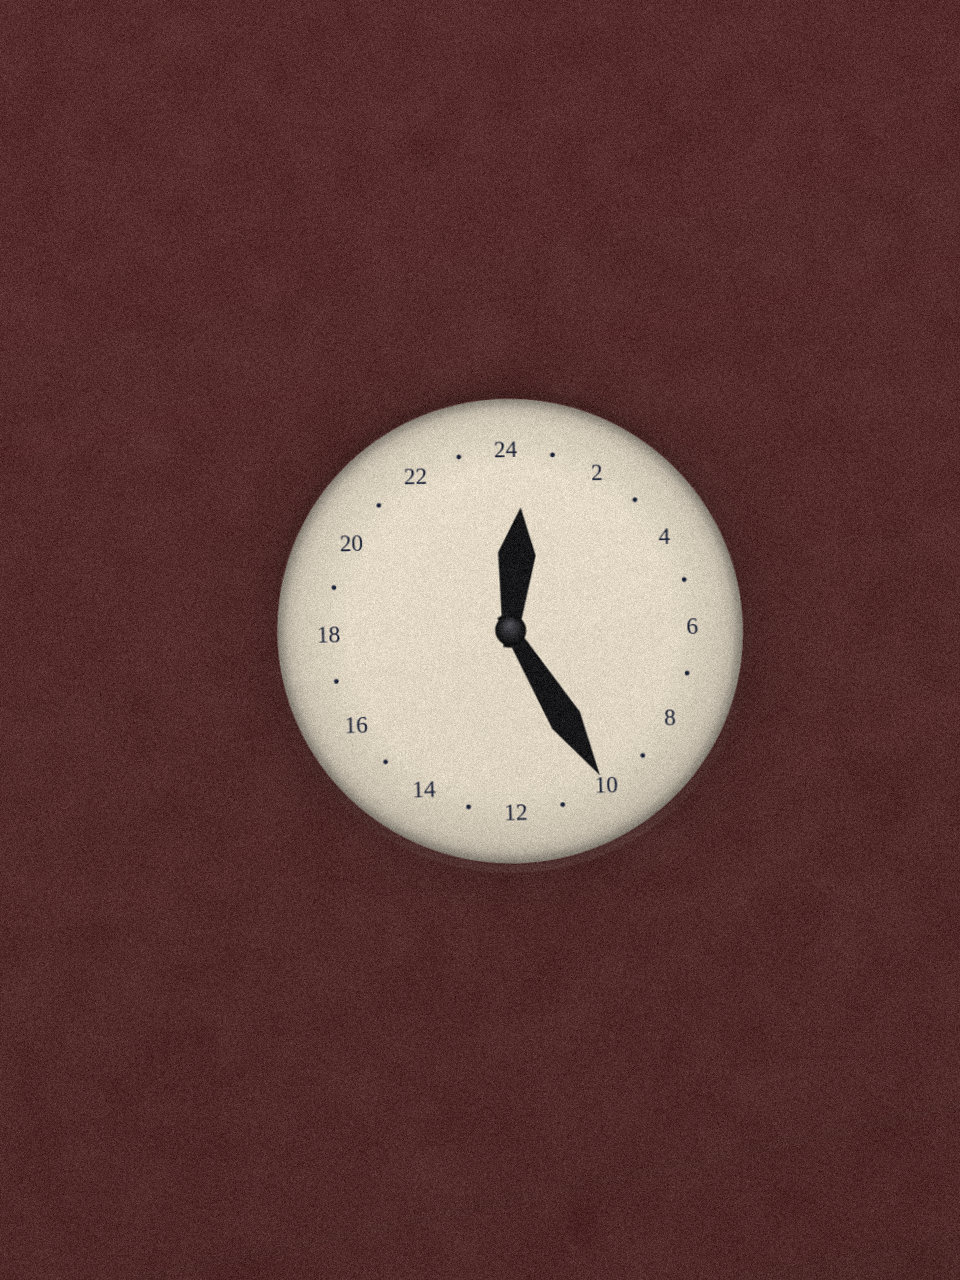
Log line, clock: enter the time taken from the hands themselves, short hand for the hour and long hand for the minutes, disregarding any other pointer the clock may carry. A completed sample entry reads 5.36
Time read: 0.25
